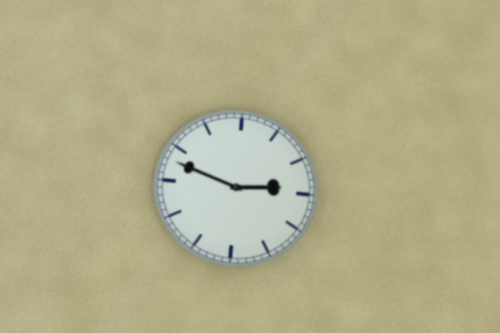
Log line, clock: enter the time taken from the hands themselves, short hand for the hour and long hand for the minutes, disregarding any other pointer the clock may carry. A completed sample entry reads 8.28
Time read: 2.48
